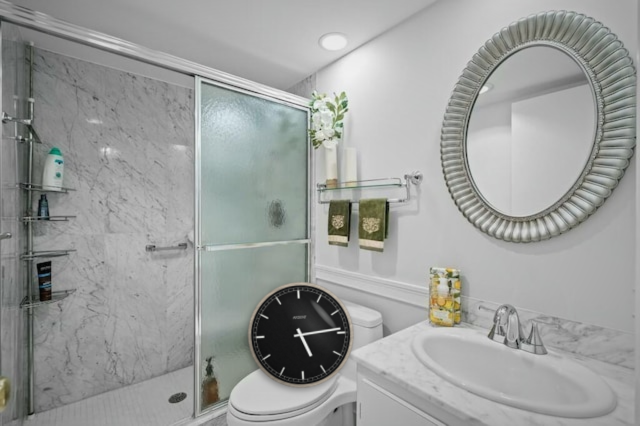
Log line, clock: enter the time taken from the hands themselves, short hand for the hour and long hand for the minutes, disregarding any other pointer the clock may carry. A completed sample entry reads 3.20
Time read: 5.14
